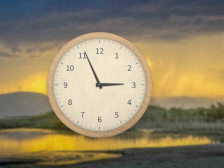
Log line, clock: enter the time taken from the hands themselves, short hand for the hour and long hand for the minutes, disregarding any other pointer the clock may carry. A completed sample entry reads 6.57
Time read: 2.56
